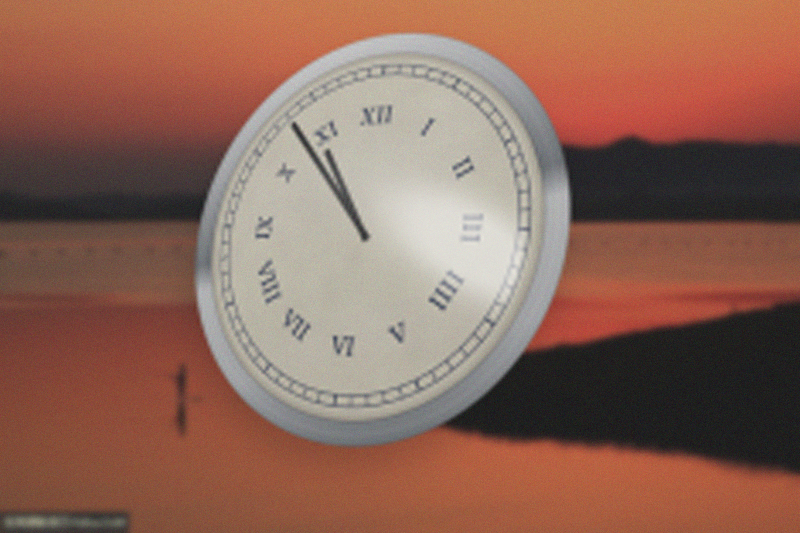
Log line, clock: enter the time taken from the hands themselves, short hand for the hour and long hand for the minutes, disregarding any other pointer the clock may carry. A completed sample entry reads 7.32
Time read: 10.53
